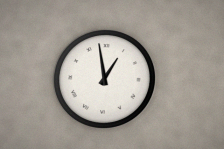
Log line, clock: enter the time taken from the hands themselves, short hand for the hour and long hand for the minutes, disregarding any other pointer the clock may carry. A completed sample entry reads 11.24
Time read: 12.58
